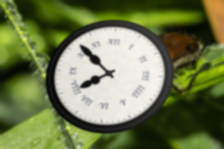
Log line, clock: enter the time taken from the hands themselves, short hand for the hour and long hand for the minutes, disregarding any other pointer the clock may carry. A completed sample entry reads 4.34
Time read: 7.52
